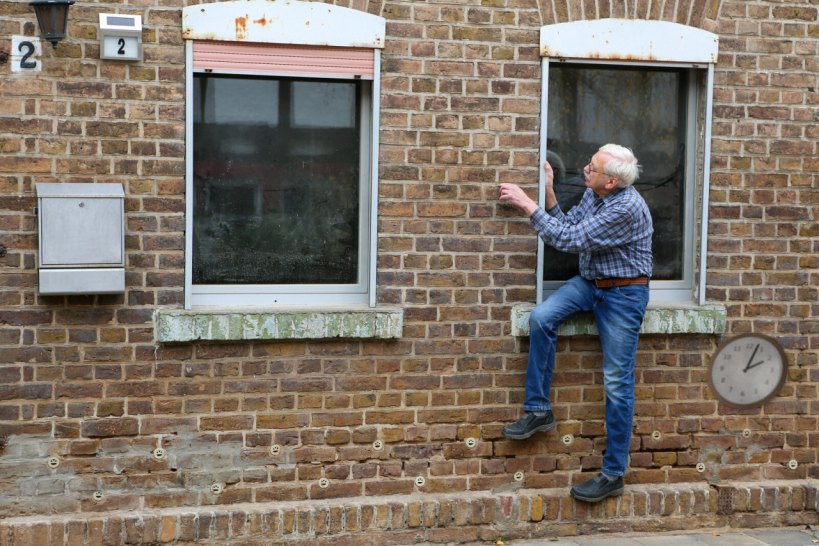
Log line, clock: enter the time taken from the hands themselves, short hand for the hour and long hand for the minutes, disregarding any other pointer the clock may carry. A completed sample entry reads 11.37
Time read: 2.03
